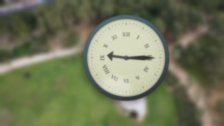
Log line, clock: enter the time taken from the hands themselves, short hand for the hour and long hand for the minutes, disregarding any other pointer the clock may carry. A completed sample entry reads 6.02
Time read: 9.15
